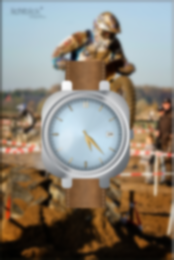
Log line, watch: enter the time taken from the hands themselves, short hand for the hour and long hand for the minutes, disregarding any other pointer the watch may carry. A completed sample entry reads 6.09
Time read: 5.23
